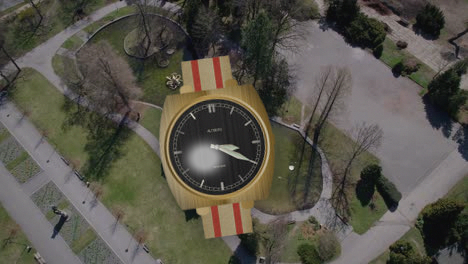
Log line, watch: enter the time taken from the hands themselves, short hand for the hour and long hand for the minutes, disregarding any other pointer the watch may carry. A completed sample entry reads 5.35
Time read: 3.20
